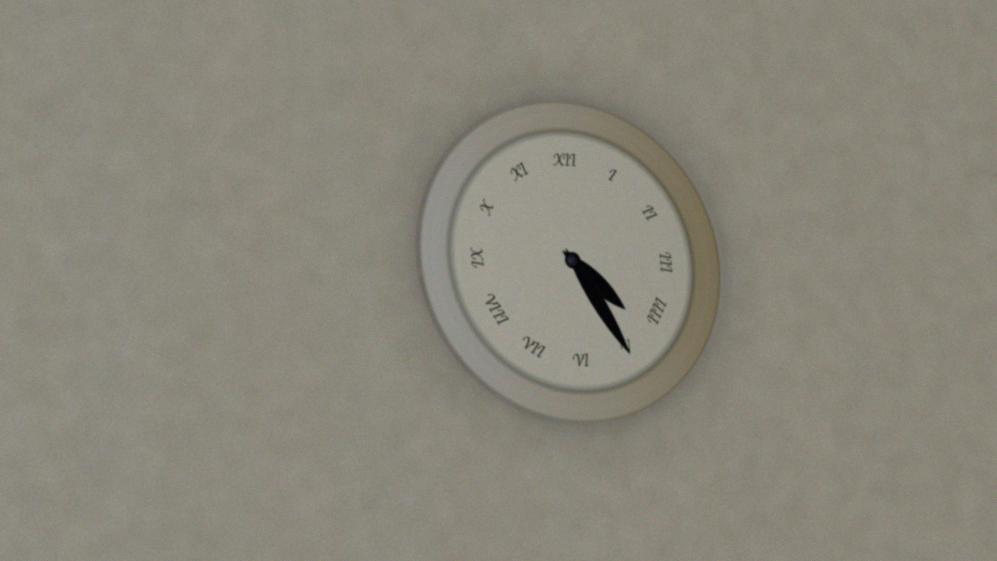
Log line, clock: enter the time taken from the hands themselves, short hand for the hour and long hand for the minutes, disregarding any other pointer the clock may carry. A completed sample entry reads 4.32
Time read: 4.25
